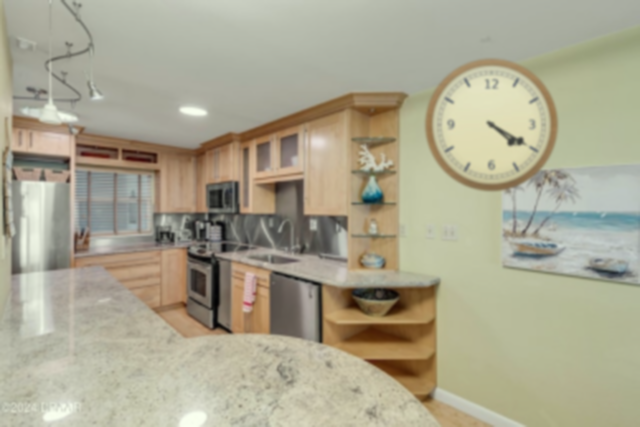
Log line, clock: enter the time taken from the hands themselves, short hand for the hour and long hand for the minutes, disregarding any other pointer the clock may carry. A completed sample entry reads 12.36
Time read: 4.20
